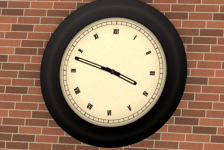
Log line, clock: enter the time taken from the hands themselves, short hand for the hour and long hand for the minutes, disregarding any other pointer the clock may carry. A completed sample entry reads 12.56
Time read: 3.48
